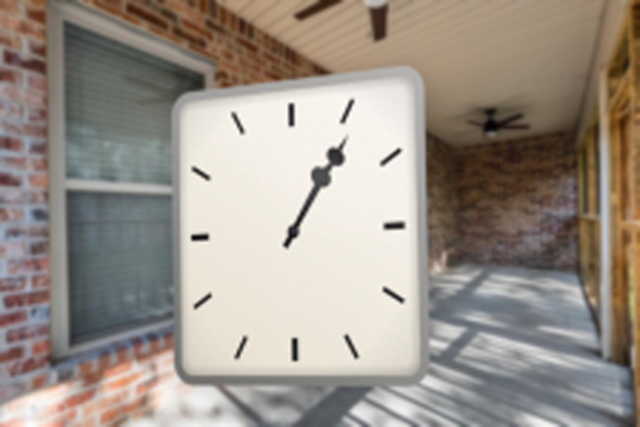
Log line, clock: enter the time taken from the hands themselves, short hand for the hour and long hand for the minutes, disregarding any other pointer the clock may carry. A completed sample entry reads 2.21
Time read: 1.06
